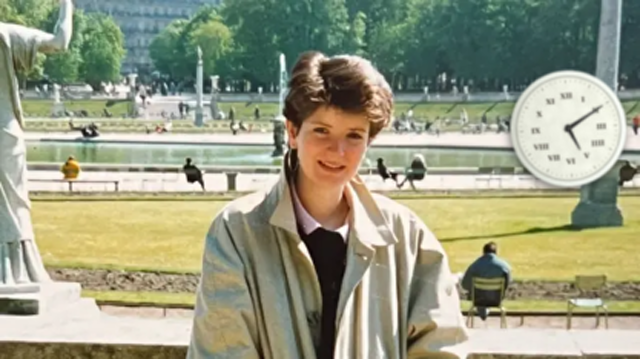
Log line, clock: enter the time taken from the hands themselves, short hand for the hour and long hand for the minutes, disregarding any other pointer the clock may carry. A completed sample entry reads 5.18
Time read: 5.10
